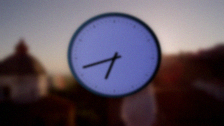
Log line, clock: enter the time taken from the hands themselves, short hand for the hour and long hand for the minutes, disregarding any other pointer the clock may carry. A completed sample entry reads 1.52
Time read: 6.42
